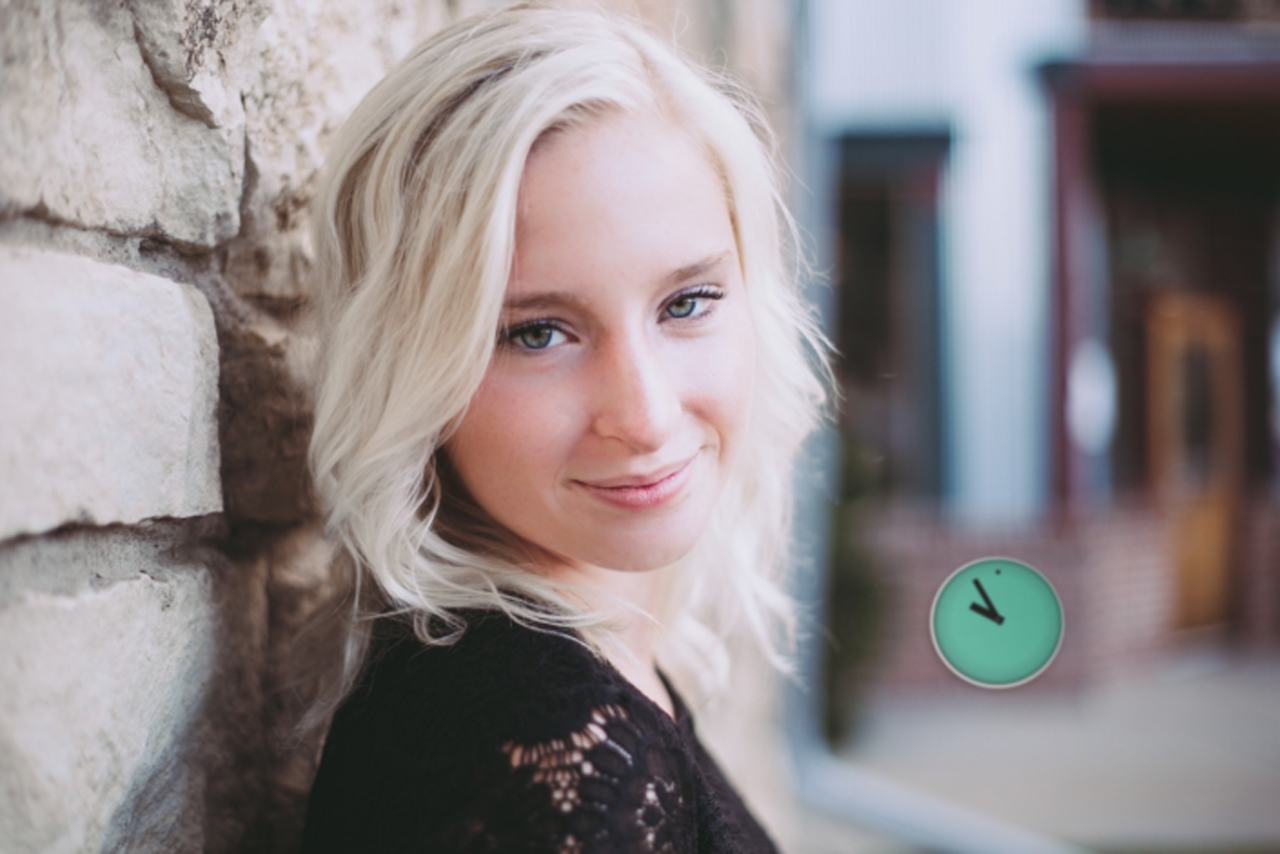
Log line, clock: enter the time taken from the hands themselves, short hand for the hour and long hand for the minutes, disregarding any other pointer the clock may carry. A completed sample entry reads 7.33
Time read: 9.55
